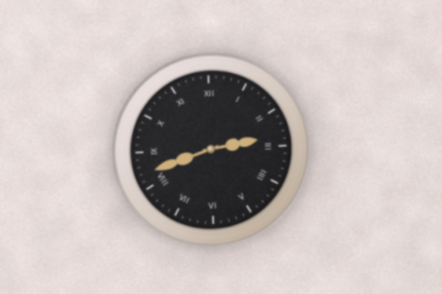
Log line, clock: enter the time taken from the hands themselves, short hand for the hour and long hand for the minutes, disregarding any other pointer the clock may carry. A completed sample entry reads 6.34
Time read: 2.42
